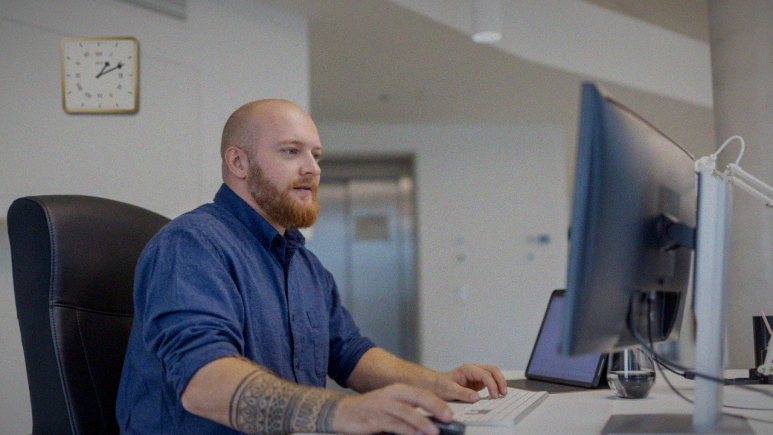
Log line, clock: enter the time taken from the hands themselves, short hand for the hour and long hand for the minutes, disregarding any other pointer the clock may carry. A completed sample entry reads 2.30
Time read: 1.11
